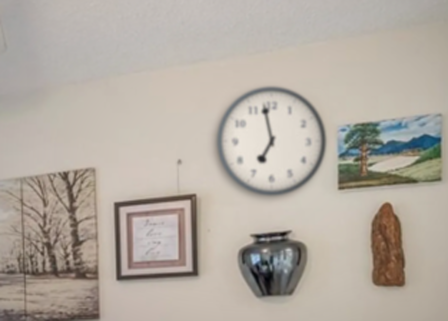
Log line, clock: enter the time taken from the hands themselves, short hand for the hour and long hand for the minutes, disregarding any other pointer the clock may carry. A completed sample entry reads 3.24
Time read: 6.58
